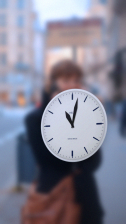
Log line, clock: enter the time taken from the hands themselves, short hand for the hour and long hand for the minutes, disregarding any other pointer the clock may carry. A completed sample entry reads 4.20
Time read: 11.02
